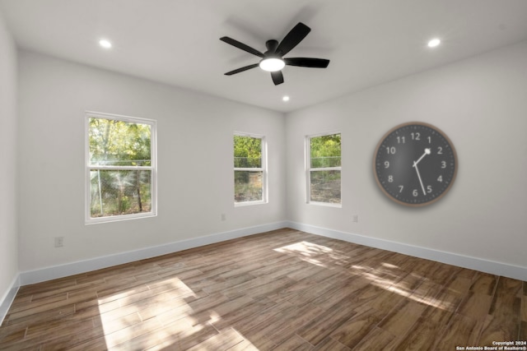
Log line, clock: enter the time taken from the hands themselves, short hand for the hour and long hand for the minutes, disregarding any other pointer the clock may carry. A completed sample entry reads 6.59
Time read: 1.27
